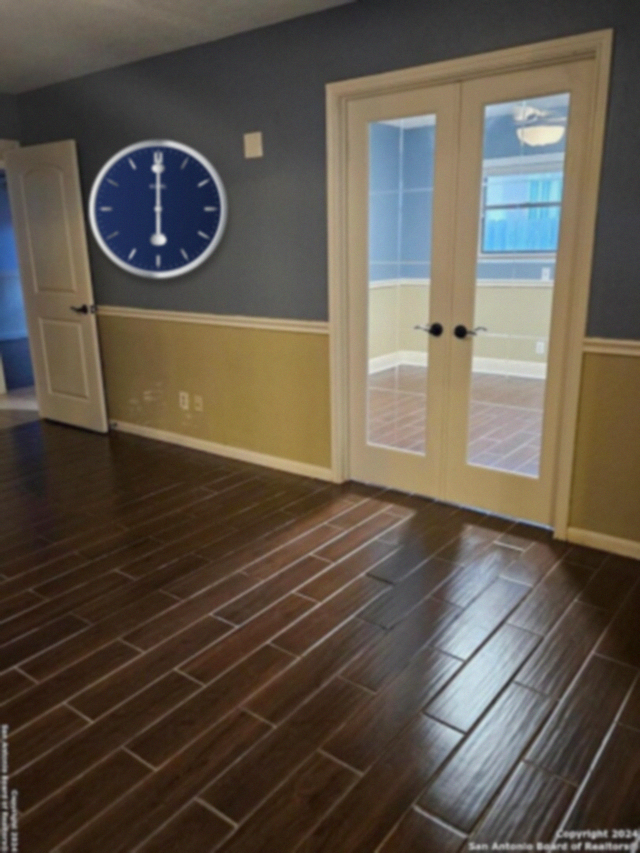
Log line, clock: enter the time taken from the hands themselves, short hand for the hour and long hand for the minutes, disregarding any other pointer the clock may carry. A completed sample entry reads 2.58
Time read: 6.00
